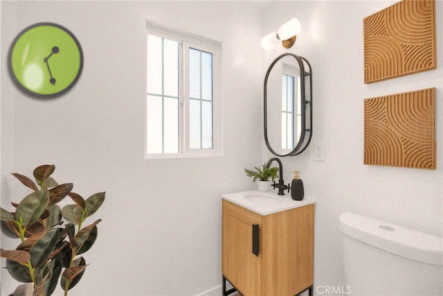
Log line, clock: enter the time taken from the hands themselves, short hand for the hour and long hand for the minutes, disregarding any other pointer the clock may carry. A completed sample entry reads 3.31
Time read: 1.27
